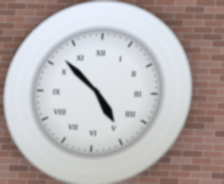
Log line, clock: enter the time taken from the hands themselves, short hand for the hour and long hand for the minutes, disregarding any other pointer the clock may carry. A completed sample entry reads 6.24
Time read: 4.52
